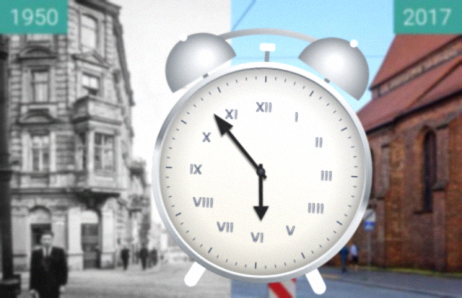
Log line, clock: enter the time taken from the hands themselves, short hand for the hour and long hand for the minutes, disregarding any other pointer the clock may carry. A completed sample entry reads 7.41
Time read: 5.53
